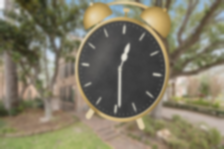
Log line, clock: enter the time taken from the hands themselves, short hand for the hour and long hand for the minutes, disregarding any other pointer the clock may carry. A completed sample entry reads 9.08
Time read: 12.29
